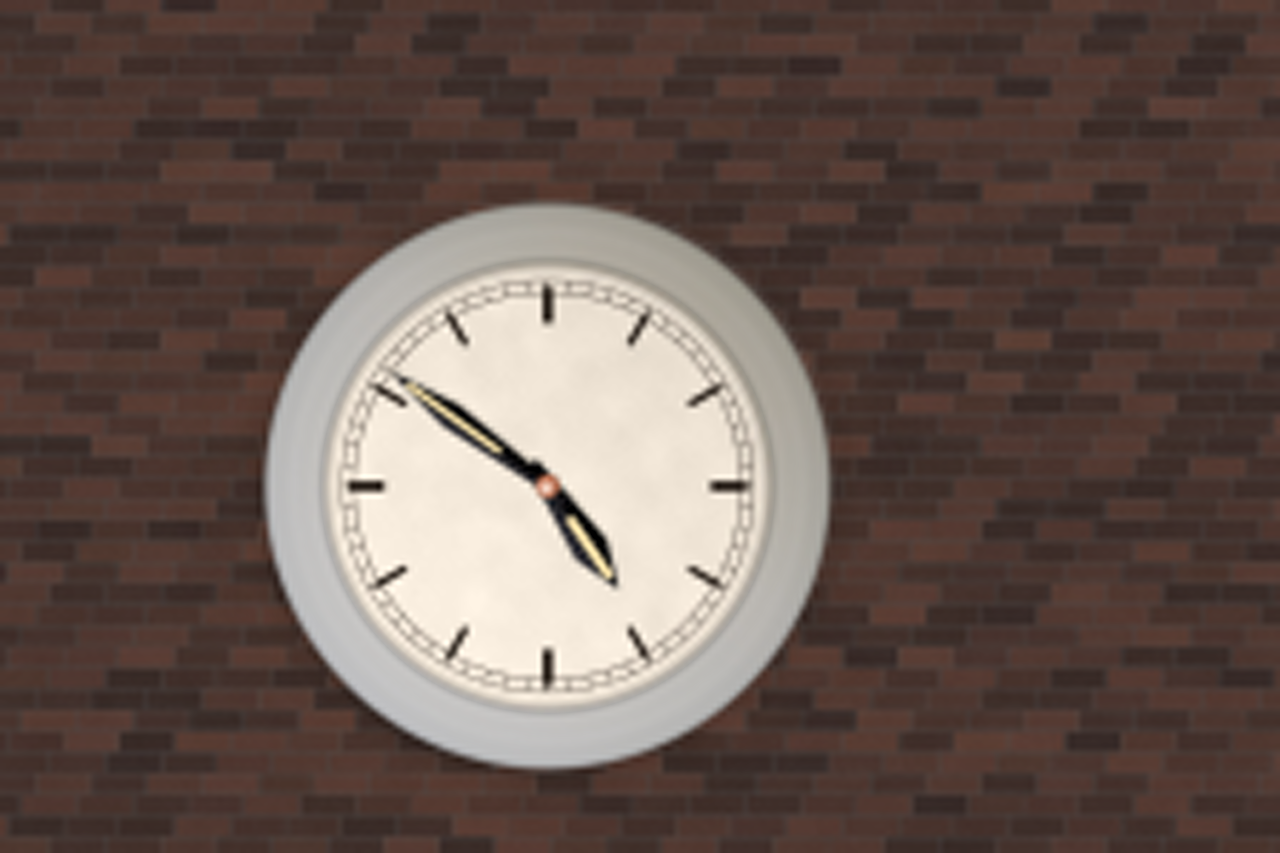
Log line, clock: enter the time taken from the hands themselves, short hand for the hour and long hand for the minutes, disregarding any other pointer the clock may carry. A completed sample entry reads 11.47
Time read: 4.51
